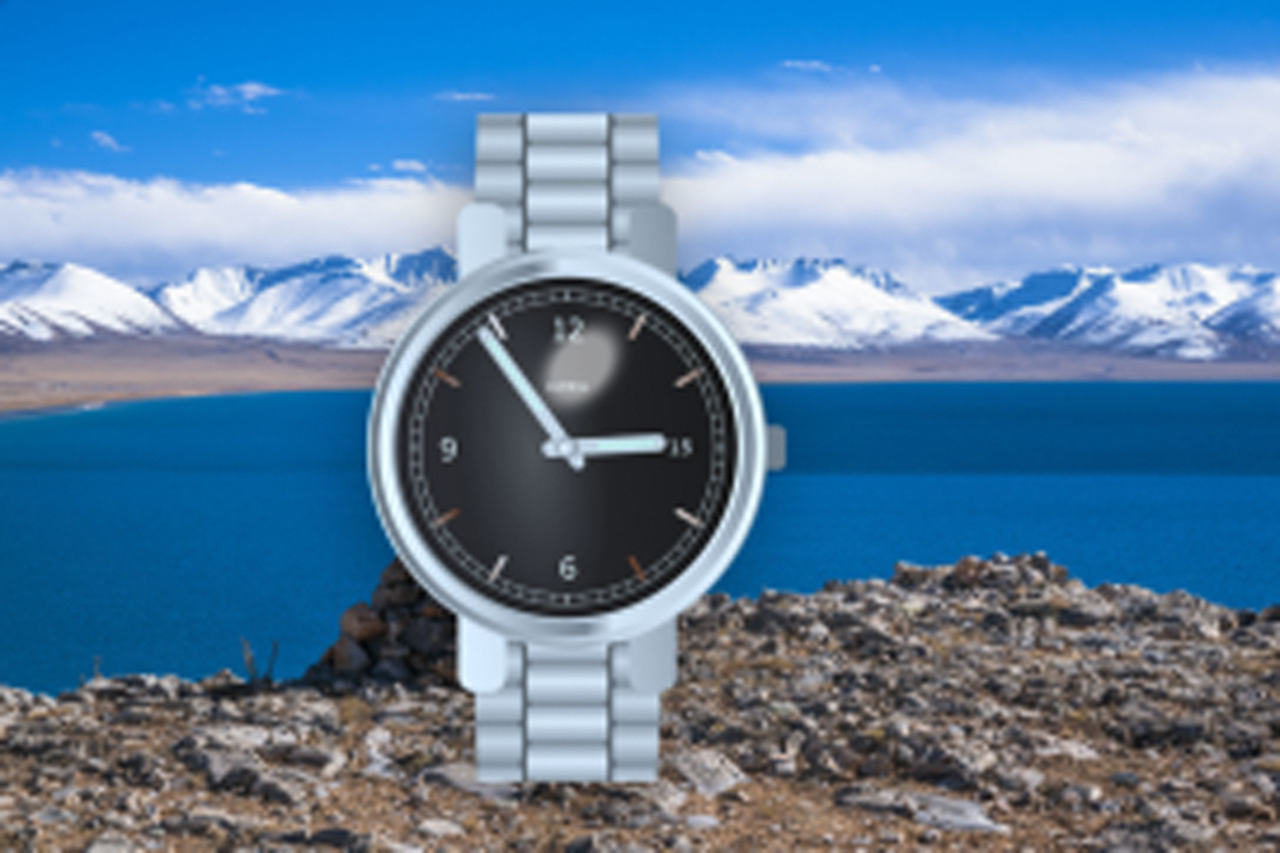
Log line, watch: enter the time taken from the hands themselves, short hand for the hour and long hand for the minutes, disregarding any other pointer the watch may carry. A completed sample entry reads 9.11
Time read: 2.54
